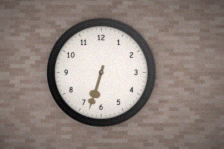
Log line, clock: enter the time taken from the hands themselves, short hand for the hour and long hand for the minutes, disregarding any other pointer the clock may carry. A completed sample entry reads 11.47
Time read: 6.33
